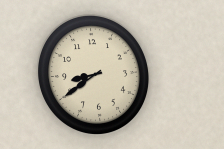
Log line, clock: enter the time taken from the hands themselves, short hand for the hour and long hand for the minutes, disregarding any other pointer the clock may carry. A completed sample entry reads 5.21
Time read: 8.40
